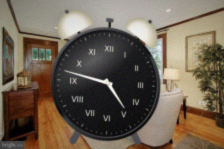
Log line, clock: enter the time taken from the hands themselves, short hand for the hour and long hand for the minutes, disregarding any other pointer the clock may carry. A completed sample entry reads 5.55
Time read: 4.47
